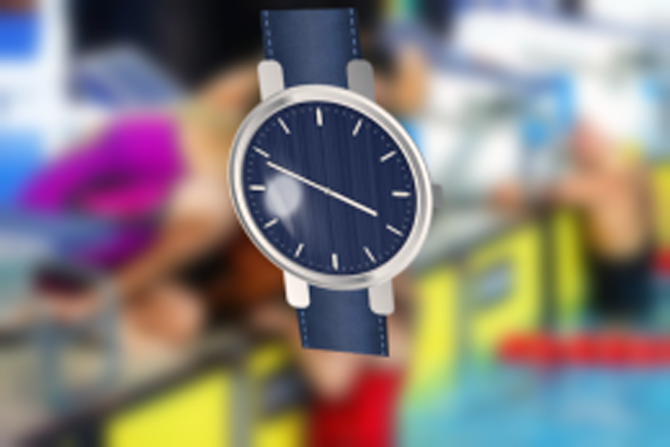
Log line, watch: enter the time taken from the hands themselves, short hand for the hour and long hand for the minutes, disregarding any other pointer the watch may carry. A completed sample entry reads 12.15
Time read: 3.49
